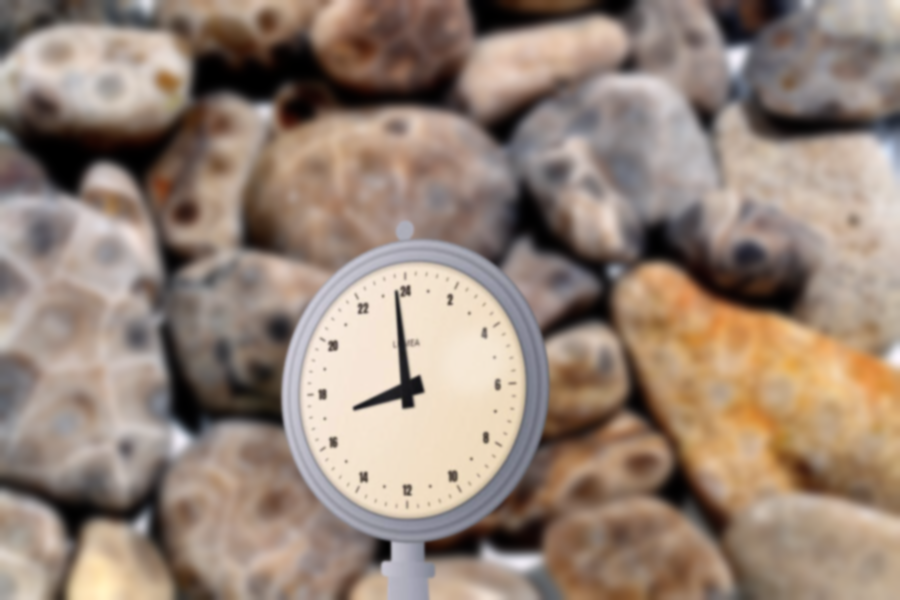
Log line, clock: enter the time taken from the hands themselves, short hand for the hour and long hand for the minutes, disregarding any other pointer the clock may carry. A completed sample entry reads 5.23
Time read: 16.59
